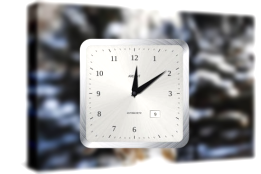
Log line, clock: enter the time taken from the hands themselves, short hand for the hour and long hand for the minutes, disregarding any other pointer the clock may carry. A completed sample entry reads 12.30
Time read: 12.09
